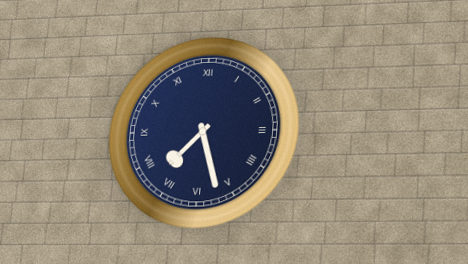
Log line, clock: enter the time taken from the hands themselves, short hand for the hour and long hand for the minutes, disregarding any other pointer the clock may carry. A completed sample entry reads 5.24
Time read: 7.27
